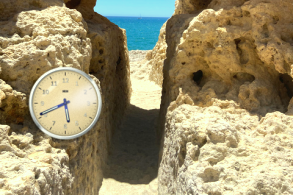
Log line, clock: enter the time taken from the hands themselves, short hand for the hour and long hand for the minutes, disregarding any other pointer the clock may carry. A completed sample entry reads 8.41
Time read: 5.41
